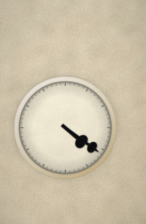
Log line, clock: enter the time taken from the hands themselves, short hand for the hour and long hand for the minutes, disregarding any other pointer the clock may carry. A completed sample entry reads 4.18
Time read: 4.21
